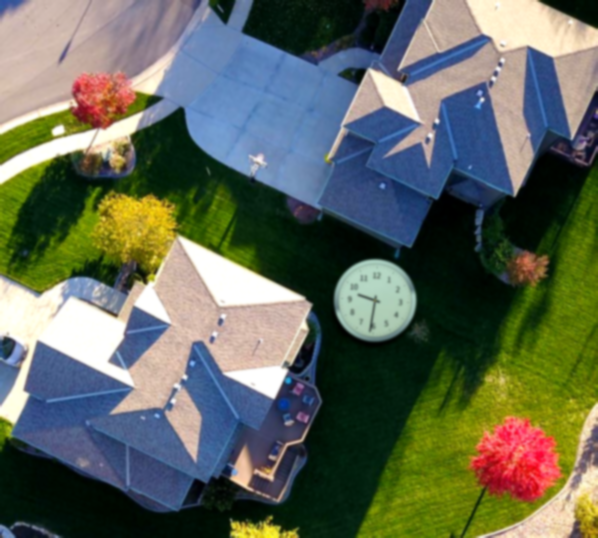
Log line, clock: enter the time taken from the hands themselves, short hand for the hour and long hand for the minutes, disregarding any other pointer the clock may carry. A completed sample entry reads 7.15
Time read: 9.31
